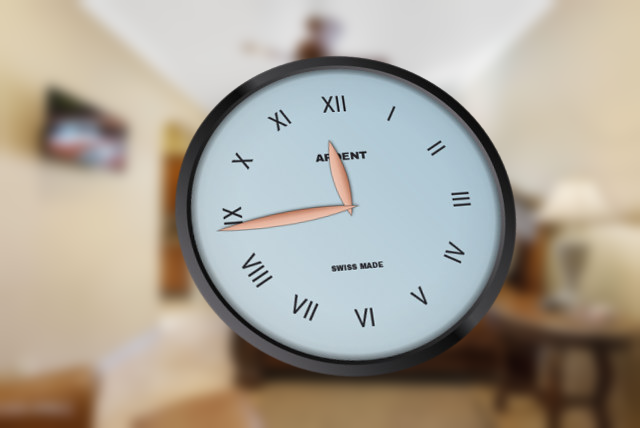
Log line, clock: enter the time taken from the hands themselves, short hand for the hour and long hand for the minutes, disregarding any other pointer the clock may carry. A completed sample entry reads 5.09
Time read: 11.44
